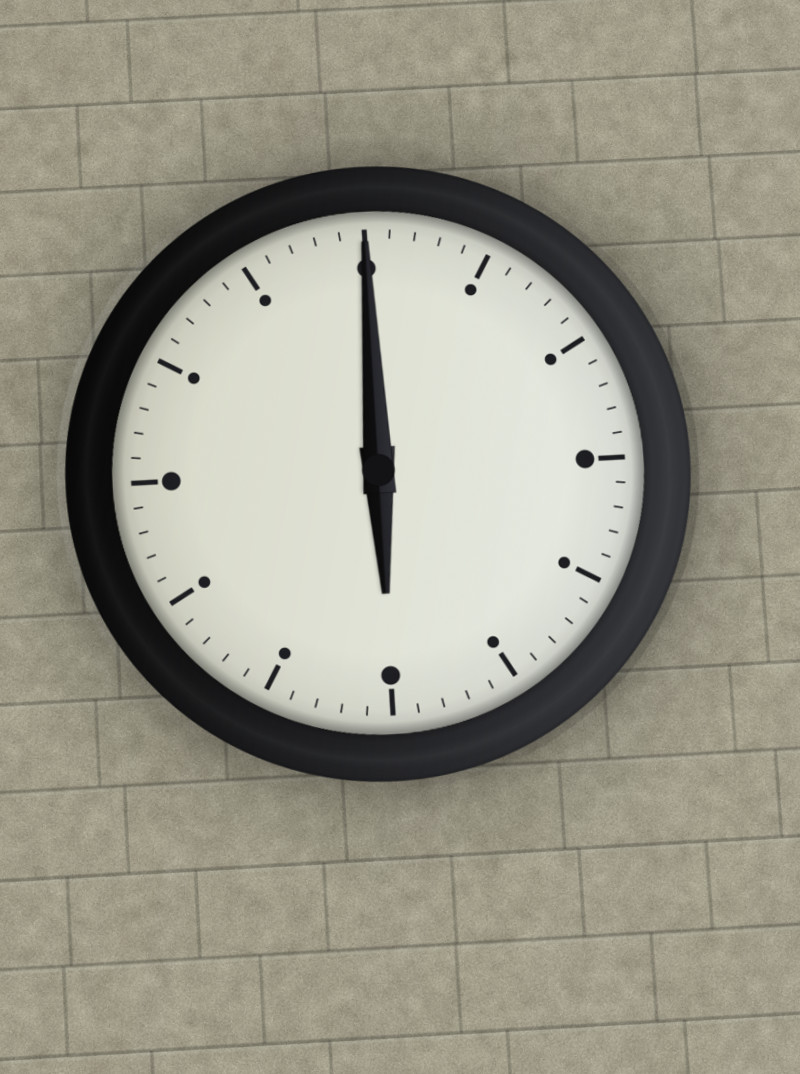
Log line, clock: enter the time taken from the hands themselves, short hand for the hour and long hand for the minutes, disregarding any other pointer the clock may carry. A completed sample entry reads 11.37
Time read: 6.00
